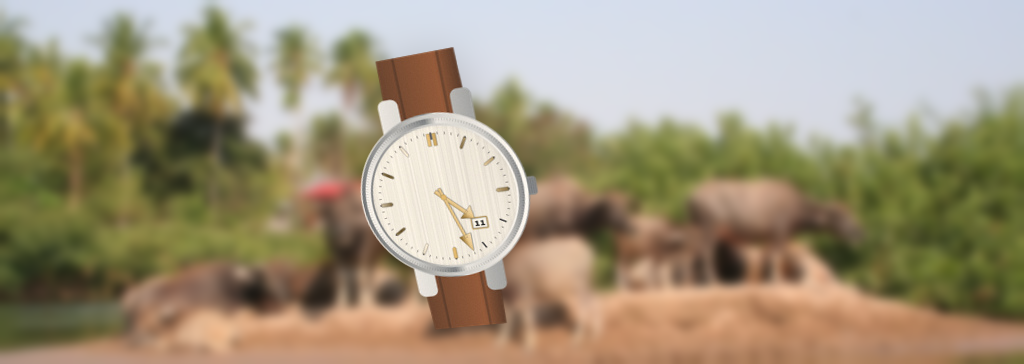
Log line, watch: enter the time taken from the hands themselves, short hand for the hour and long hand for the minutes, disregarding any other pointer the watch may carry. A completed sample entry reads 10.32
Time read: 4.27
